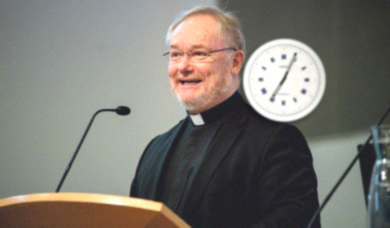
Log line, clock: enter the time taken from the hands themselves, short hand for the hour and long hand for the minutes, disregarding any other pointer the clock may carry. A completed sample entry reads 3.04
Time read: 7.04
